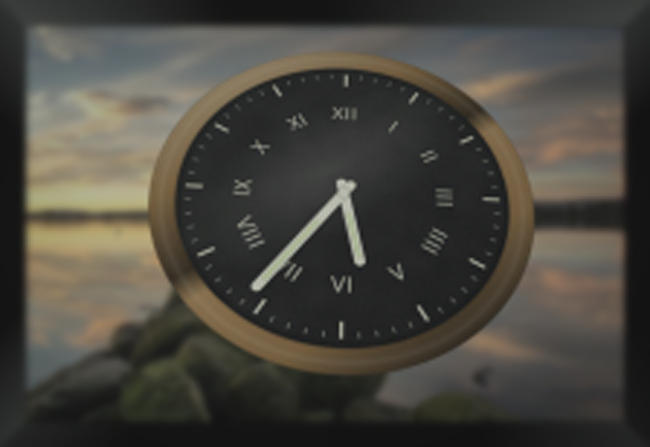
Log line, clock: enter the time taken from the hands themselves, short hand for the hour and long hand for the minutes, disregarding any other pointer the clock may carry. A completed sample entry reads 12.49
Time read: 5.36
